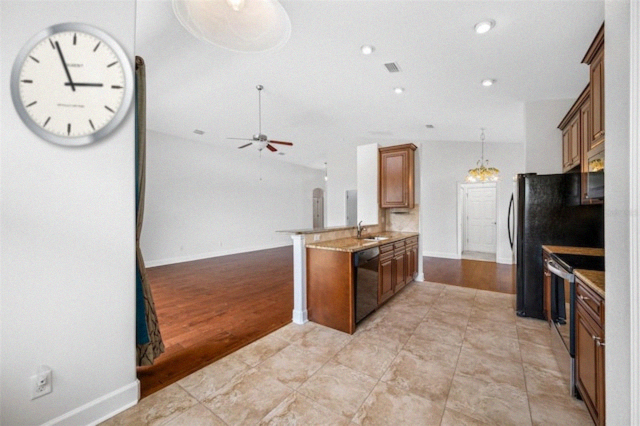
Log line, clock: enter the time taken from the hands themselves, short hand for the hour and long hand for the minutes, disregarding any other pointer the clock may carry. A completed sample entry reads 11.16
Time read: 2.56
